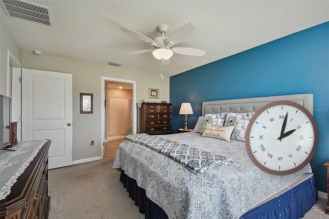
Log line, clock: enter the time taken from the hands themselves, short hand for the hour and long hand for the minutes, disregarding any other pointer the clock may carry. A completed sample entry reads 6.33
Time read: 2.02
